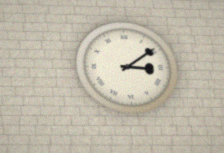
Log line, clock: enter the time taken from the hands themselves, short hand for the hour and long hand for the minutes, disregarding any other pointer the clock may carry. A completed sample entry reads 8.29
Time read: 3.09
